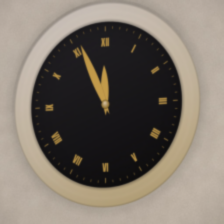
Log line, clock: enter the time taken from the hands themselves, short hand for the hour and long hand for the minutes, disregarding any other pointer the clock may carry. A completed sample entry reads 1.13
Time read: 11.56
